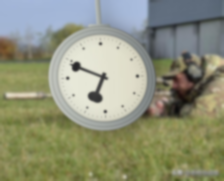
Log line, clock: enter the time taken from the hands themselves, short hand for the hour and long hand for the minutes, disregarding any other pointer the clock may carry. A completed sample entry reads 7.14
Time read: 6.49
